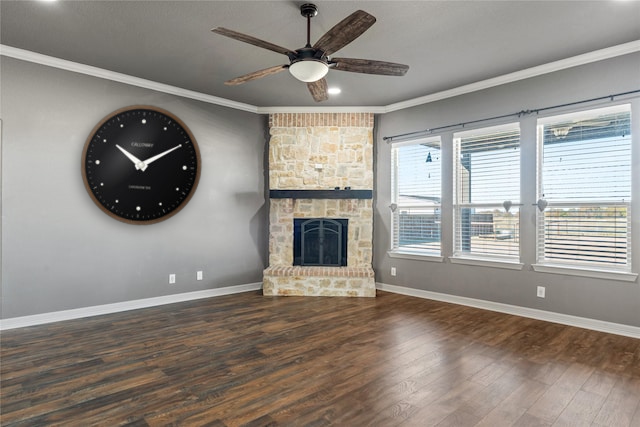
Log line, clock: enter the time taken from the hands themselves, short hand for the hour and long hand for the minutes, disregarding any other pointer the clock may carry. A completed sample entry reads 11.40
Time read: 10.10
